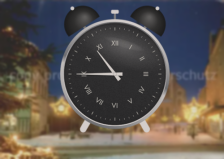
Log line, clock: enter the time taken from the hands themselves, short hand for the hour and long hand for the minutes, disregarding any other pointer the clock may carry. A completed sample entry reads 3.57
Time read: 10.45
